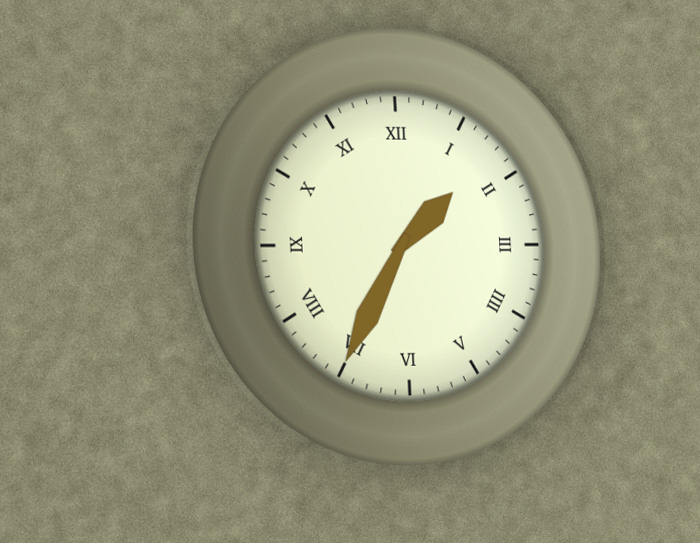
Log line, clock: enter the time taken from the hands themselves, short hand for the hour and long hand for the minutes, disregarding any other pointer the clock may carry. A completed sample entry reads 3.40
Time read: 1.35
